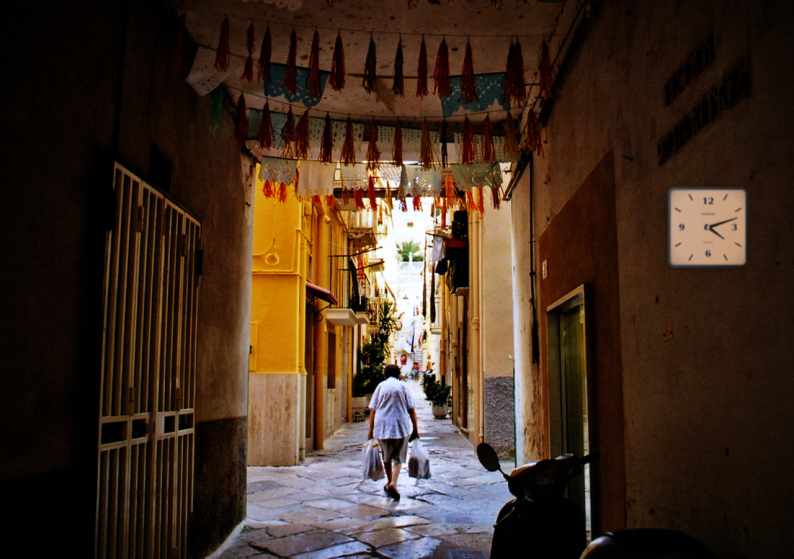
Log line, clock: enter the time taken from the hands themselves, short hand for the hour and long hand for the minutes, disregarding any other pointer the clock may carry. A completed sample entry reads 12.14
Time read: 4.12
